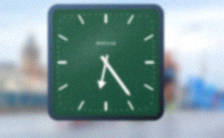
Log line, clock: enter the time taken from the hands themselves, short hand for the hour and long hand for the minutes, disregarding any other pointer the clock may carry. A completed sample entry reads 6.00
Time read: 6.24
